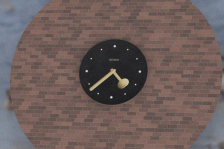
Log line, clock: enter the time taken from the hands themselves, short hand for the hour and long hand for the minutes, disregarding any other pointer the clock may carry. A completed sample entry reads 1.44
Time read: 4.38
